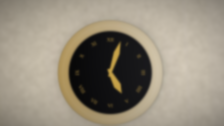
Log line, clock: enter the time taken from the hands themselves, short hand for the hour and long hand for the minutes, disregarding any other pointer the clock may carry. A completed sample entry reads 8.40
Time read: 5.03
